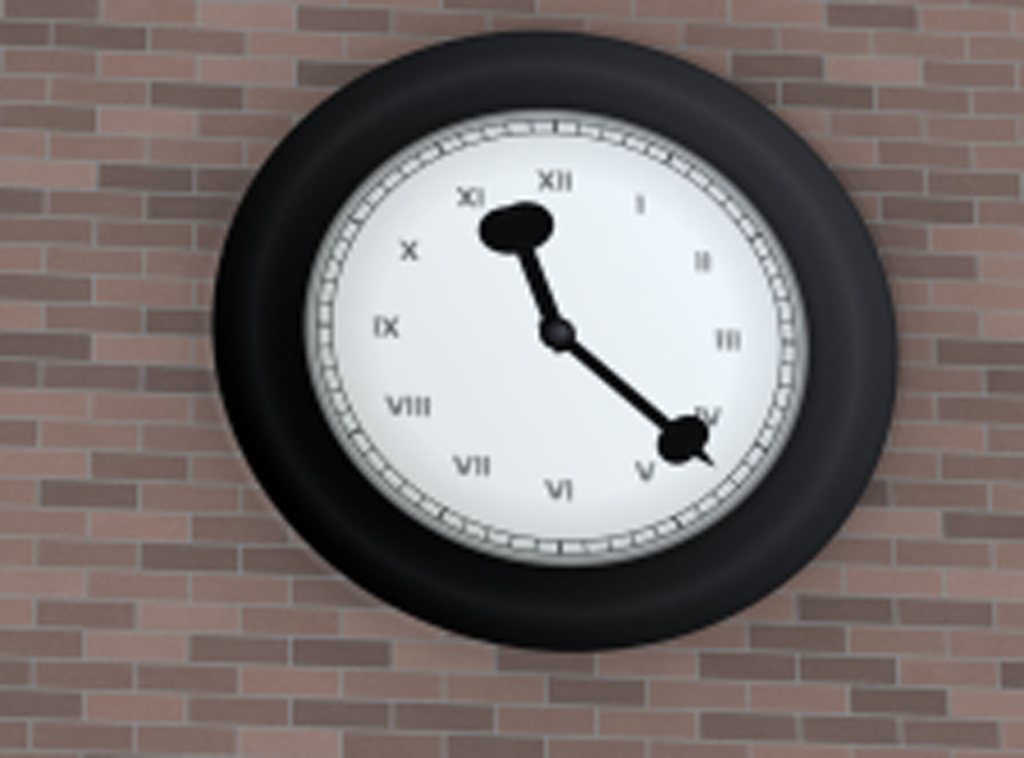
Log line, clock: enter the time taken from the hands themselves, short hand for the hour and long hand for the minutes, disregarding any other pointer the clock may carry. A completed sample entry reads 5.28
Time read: 11.22
